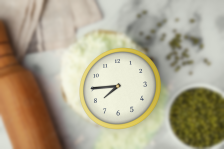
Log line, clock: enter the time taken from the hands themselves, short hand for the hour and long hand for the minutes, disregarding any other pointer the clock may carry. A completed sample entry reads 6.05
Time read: 7.45
